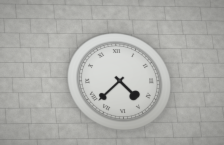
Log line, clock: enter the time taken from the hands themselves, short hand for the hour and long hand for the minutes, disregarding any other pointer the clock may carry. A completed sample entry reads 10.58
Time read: 4.38
